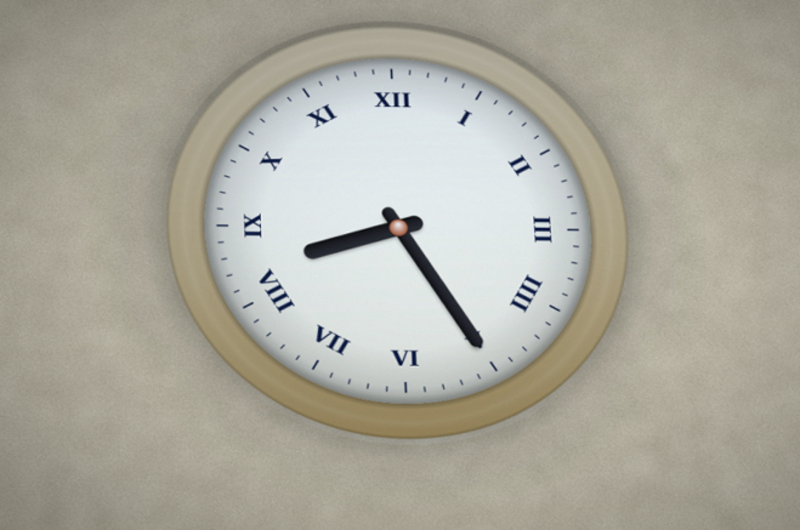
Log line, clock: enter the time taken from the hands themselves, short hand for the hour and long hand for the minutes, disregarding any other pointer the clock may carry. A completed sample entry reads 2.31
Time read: 8.25
